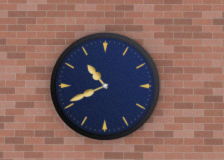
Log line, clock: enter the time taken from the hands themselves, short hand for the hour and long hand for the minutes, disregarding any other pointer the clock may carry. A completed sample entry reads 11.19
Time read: 10.41
